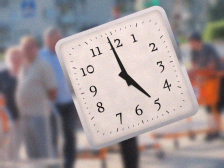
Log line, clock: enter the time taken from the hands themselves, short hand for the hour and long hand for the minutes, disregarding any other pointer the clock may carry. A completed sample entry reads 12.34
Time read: 4.59
